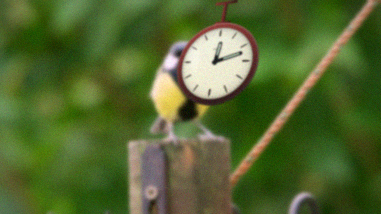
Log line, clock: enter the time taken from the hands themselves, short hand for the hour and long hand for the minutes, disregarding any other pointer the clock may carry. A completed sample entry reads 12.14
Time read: 12.12
